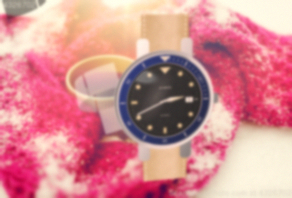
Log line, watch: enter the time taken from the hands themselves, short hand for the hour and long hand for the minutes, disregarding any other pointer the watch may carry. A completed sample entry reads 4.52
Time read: 2.41
